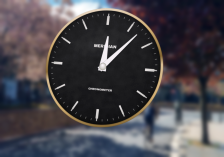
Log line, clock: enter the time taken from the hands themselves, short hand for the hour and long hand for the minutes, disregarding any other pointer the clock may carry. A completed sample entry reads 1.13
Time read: 12.07
